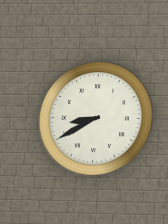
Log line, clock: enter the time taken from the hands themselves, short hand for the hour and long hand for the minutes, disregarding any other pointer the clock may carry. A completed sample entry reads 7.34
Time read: 8.40
